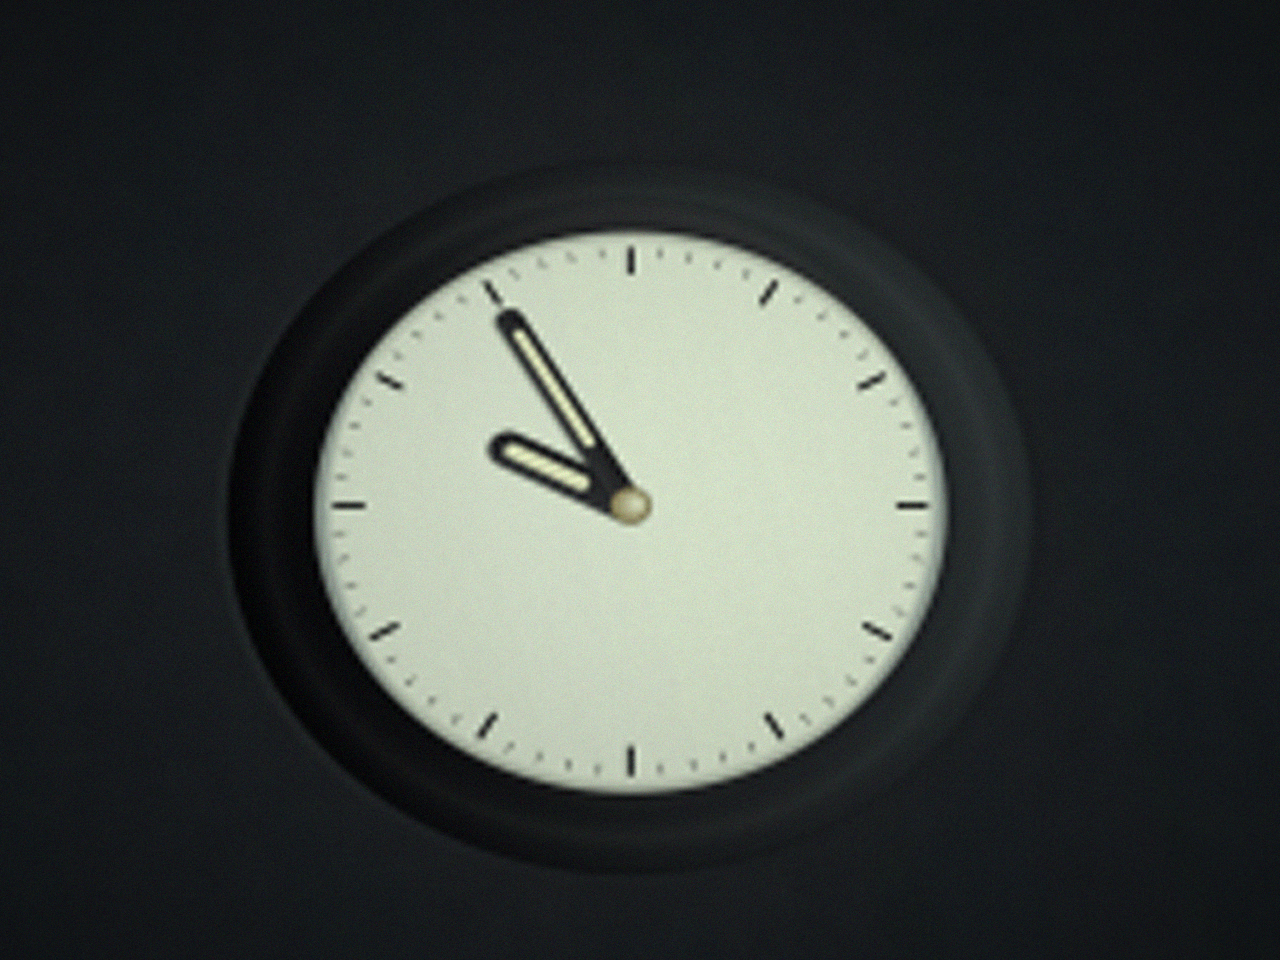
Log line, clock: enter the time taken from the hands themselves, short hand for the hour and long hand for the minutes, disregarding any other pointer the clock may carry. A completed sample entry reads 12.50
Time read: 9.55
